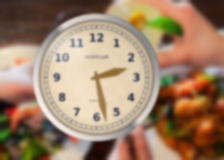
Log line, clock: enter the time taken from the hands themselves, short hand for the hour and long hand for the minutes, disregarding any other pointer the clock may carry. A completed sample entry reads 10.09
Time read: 2.28
